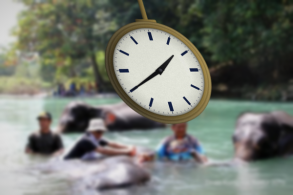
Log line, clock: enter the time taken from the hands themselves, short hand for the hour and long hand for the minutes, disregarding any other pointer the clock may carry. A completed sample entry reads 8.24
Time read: 1.40
